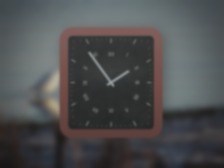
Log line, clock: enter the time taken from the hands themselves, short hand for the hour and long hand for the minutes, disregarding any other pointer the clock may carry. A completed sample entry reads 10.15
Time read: 1.54
